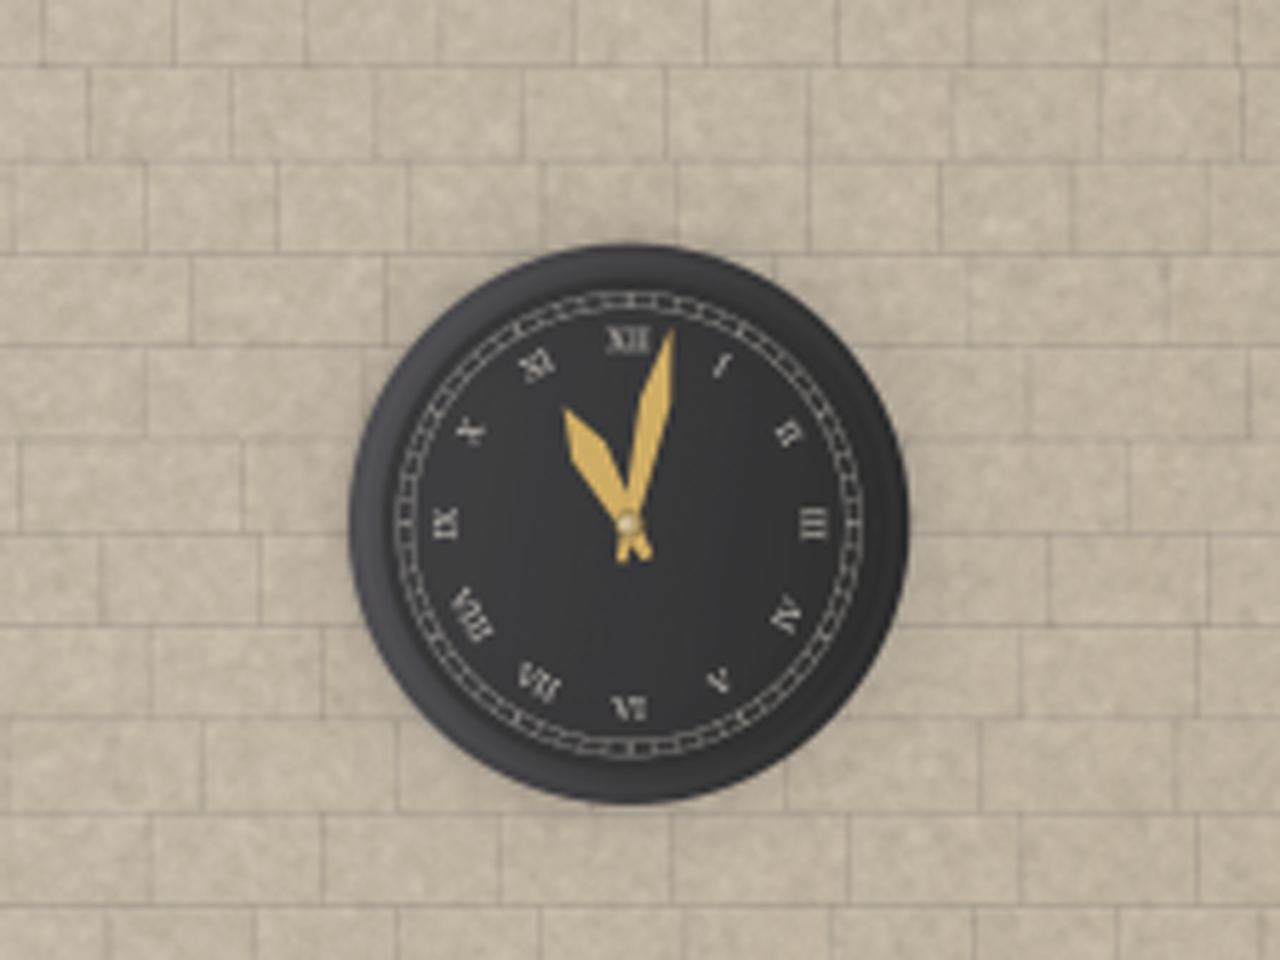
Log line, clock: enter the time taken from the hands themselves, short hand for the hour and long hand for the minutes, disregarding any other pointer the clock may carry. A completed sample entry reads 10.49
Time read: 11.02
